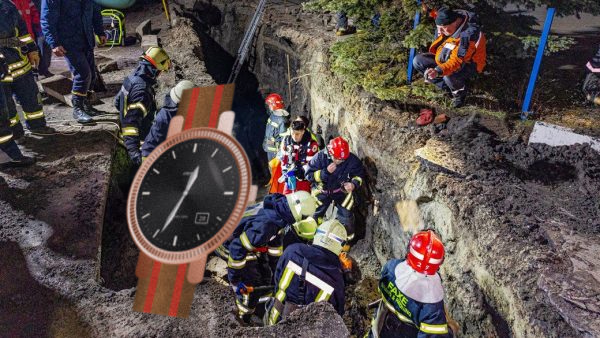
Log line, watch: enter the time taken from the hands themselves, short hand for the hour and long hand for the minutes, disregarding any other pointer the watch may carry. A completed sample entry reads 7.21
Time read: 12.34
